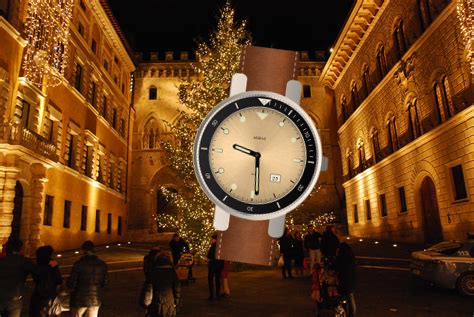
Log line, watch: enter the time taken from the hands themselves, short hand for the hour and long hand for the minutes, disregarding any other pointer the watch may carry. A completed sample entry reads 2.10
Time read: 9.29
